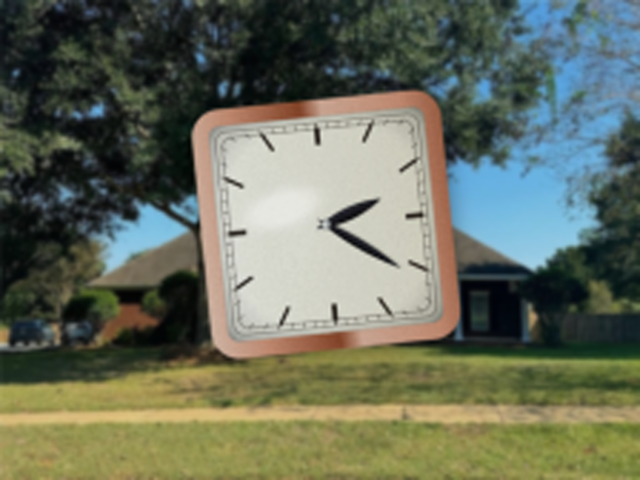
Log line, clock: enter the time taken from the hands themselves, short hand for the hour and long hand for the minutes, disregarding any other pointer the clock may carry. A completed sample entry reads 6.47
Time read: 2.21
